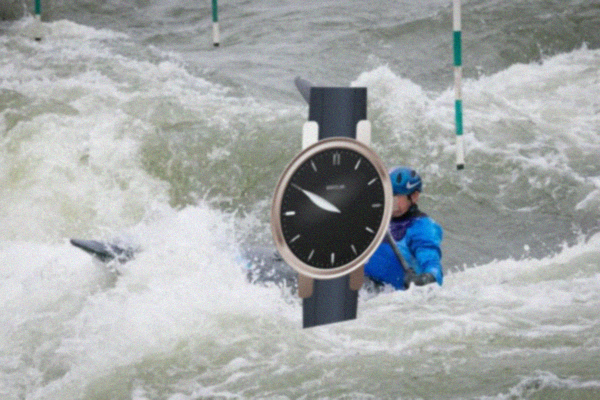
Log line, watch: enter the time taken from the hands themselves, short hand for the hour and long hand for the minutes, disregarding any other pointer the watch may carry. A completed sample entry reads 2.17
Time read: 9.50
